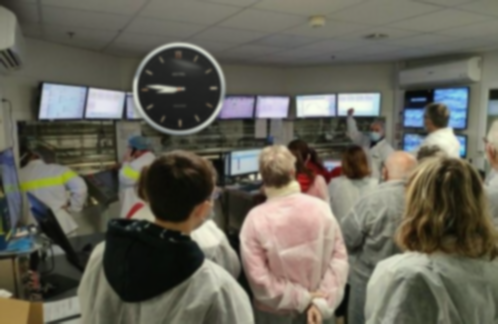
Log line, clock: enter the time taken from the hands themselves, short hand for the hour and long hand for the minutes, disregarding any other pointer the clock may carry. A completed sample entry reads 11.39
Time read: 8.46
